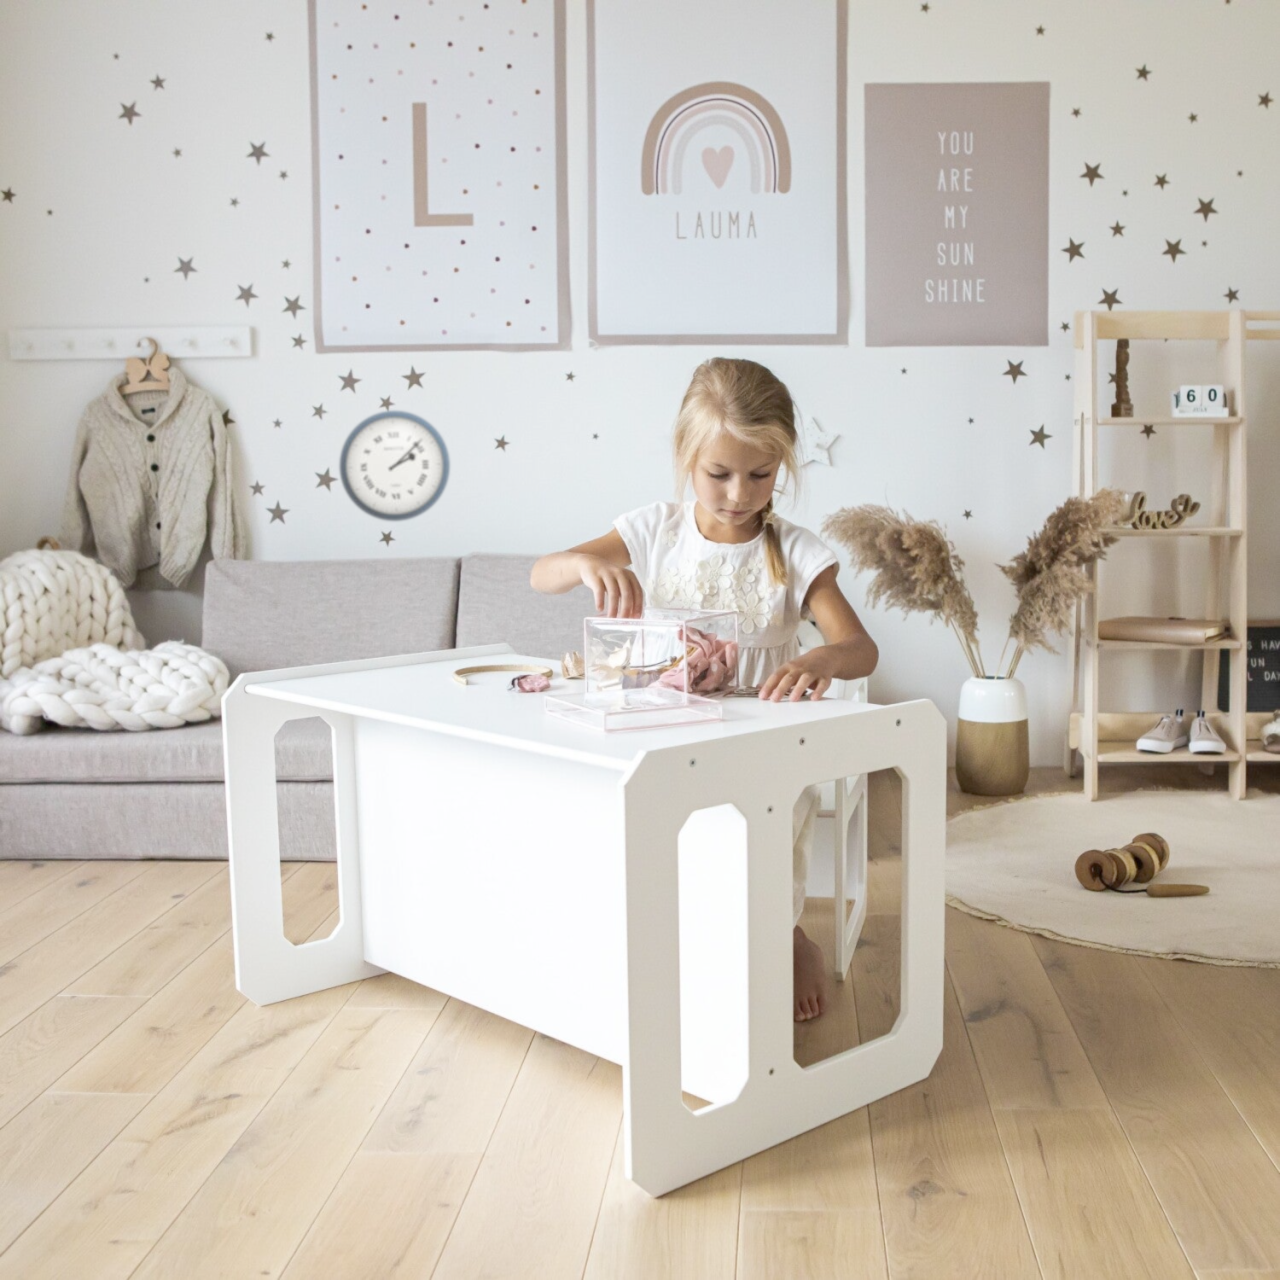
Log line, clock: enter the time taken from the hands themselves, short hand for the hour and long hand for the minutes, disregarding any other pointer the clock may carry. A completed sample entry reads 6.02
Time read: 2.08
